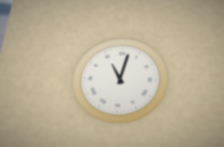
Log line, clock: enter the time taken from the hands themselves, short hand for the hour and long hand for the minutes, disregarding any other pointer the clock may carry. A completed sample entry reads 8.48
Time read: 11.02
